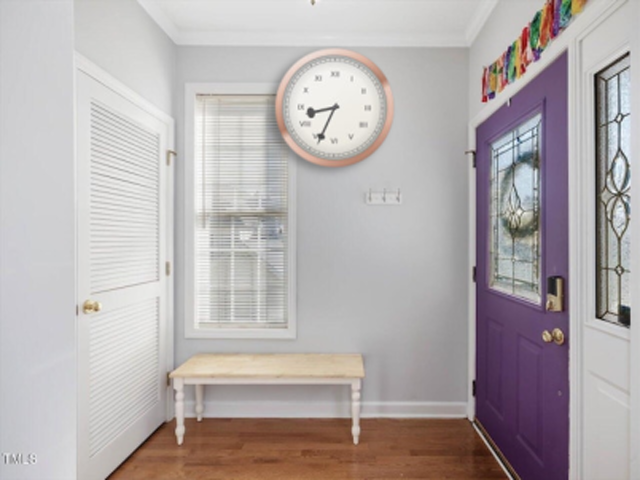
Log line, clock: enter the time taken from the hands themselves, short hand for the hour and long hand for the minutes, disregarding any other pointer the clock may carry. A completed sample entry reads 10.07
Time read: 8.34
